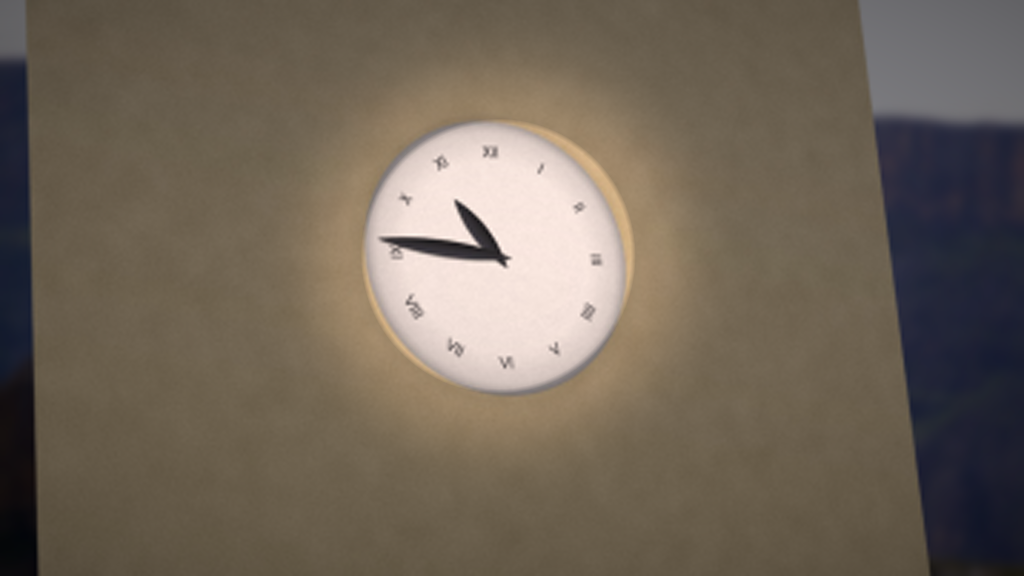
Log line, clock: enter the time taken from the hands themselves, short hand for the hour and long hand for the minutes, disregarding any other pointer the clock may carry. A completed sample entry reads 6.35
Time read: 10.46
